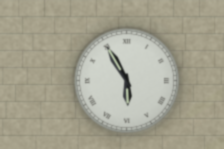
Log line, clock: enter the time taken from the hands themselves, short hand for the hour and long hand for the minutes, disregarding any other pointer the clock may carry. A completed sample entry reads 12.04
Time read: 5.55
